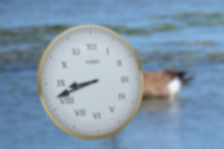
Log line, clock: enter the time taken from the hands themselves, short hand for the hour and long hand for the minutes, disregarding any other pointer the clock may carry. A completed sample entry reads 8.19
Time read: 8.42
